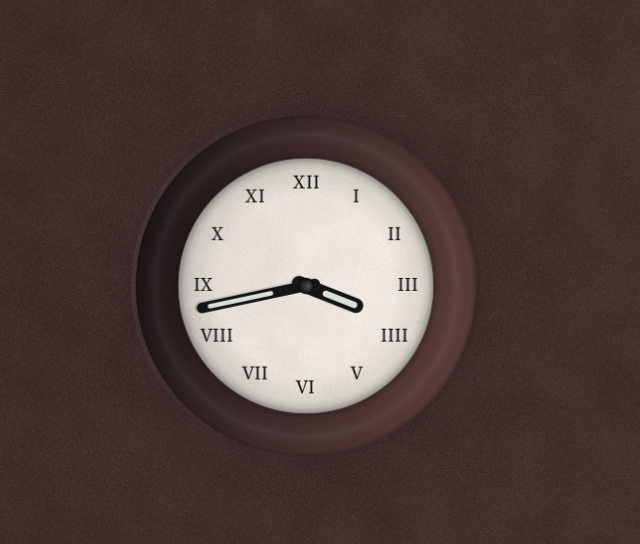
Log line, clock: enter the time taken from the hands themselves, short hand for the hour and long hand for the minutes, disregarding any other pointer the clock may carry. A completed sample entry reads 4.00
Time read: 3.43
